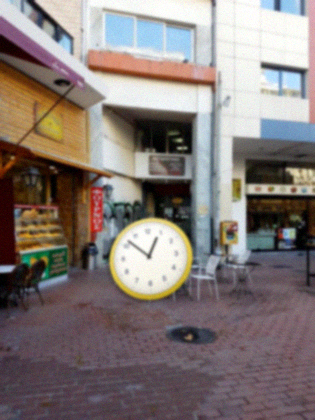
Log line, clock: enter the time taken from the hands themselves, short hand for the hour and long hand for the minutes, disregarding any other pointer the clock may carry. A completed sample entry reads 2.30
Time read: 12.52
